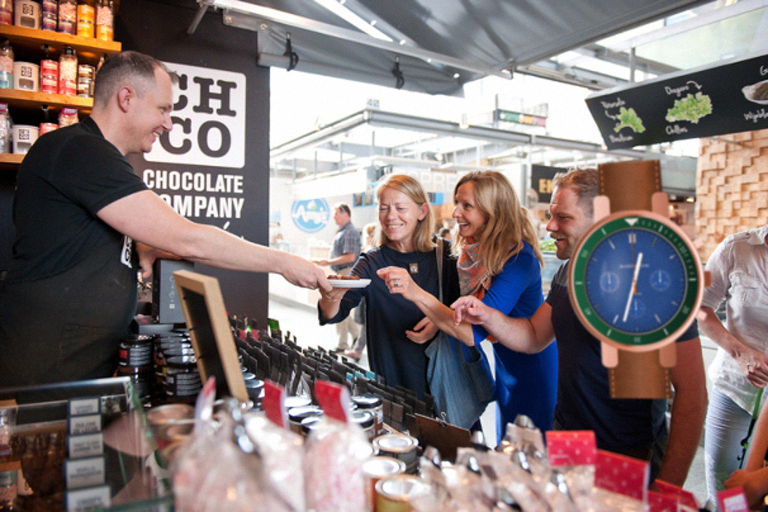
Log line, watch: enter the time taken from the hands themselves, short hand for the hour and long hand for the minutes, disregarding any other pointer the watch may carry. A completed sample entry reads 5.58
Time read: 12.33
